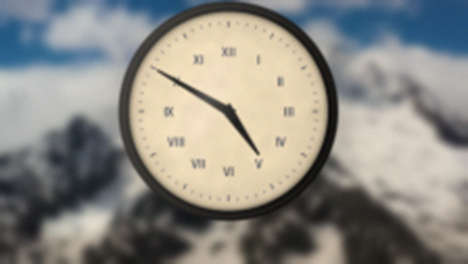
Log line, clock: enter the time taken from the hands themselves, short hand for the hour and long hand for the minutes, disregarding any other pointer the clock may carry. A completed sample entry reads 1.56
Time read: 4.50
